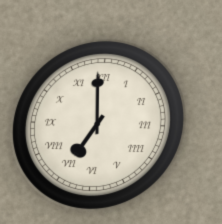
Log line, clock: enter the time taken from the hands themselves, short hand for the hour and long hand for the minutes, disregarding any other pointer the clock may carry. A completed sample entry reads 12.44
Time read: 6.59
